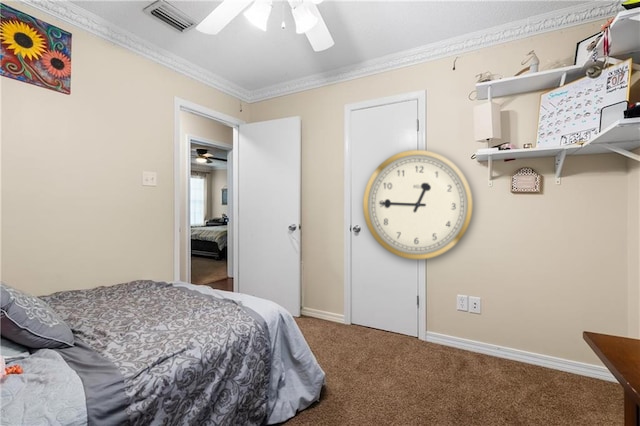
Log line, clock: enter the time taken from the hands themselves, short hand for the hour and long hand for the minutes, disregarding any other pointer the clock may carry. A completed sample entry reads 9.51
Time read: 12.45
